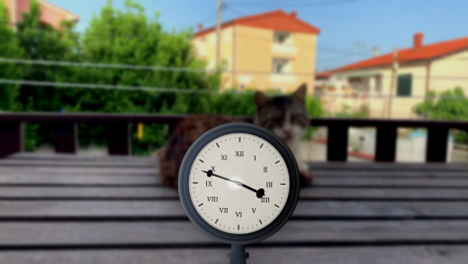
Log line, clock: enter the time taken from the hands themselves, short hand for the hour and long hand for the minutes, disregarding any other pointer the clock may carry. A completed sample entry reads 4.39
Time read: 3.48
